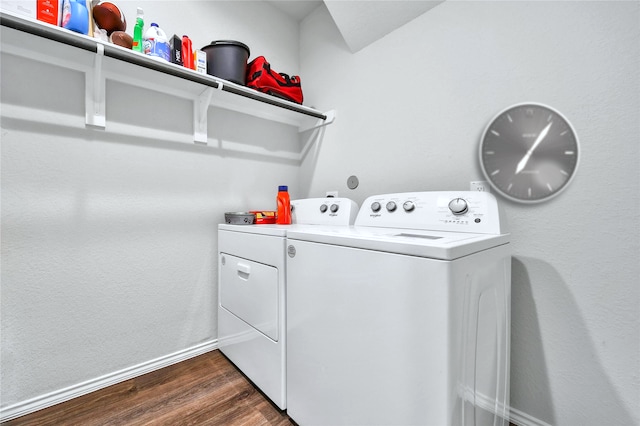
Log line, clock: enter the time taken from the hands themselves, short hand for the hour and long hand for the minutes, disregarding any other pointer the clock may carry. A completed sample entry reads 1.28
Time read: 7.06
